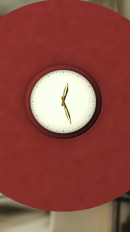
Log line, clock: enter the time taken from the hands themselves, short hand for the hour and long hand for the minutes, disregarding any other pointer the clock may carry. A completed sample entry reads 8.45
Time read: 12.27
